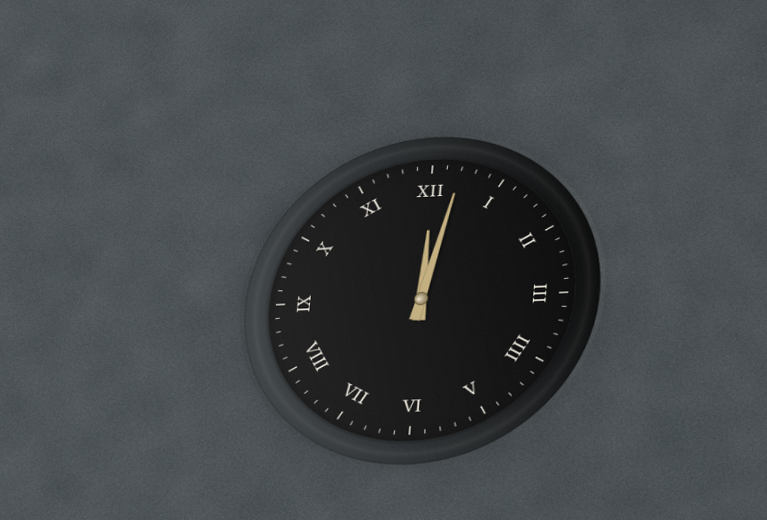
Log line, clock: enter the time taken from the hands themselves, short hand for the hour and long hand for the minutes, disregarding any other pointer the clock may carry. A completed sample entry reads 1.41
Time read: 12.02
